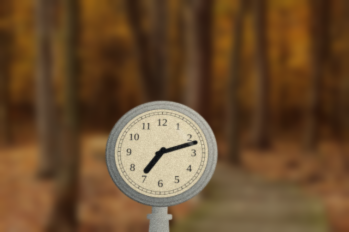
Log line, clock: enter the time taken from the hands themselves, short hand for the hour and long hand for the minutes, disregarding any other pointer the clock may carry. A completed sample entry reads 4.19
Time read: 7.12
